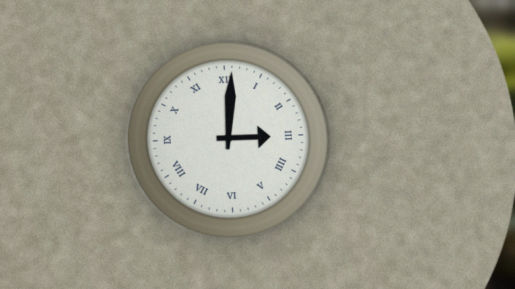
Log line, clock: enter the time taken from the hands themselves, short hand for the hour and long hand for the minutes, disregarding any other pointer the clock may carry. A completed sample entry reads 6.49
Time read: 3.01
